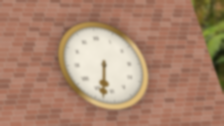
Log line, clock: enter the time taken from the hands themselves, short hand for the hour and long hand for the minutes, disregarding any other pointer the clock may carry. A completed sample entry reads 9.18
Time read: 6.33
